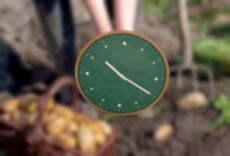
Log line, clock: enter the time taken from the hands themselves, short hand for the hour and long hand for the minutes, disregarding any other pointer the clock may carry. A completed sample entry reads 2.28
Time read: 10.20
